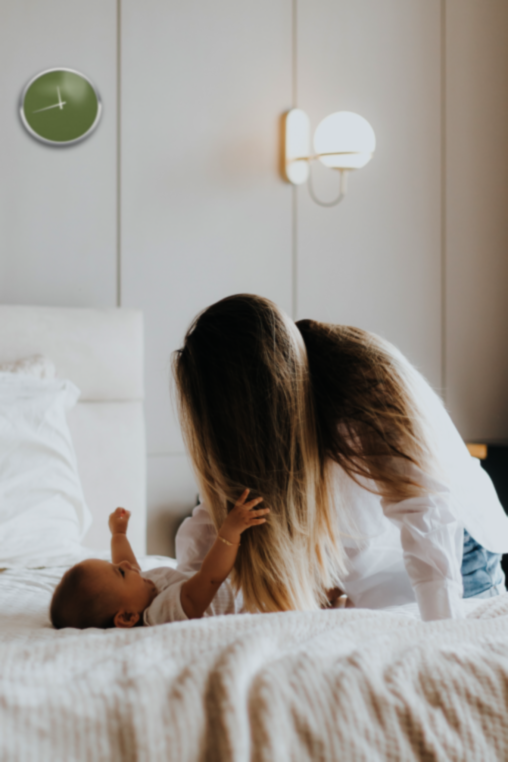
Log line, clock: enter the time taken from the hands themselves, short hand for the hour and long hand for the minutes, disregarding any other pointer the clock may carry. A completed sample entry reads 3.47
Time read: 11.42
